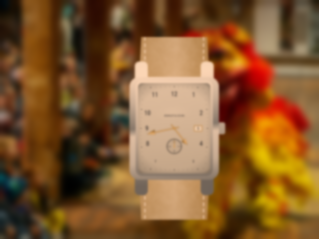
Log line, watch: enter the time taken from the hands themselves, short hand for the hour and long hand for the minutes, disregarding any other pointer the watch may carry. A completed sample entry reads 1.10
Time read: 4.43
